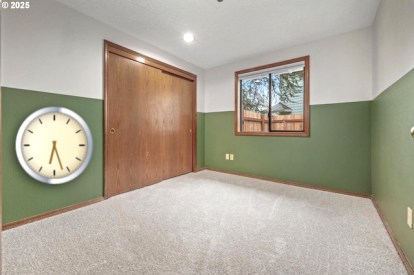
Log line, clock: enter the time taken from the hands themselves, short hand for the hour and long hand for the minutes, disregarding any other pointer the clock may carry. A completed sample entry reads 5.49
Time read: 6.27
